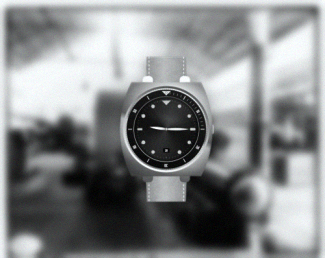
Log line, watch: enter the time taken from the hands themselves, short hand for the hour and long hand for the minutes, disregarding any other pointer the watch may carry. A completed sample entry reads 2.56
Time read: 9.15
